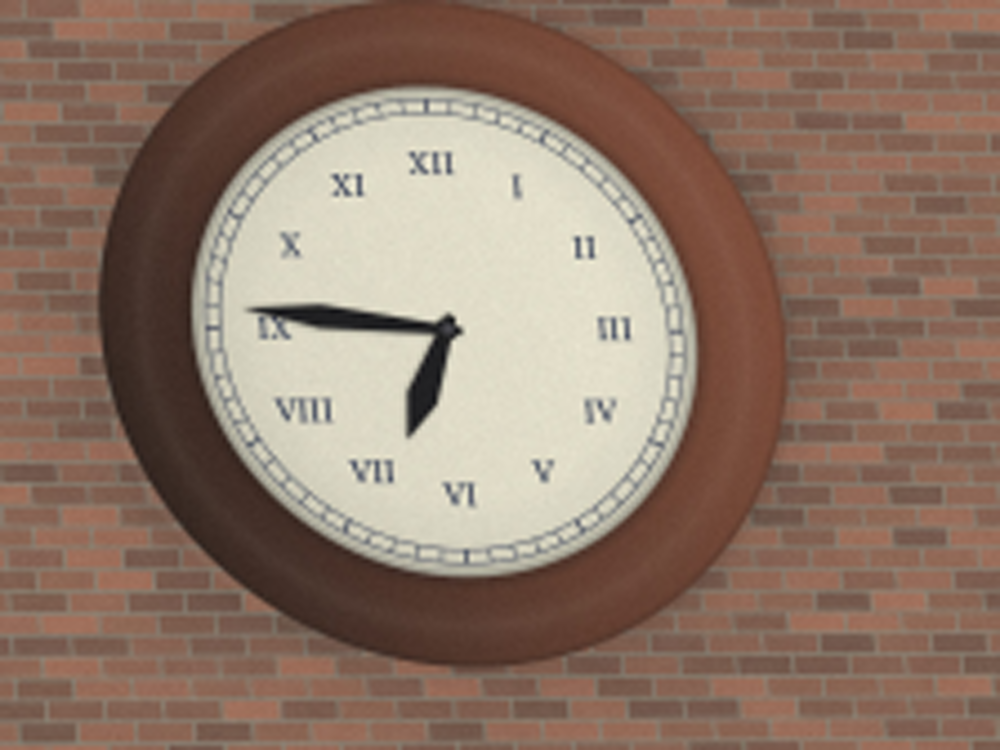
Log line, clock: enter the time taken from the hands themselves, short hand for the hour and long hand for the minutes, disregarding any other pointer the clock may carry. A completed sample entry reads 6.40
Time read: 6.46
